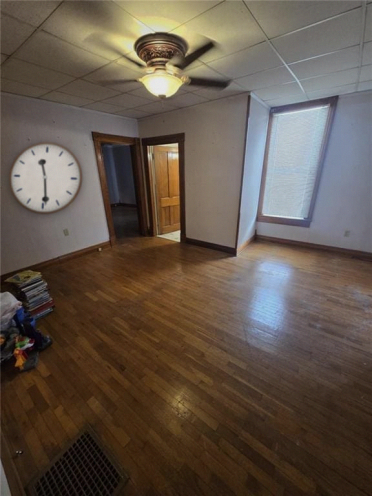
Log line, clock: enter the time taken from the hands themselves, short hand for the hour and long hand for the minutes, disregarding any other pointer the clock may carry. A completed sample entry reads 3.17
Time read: 11.29
